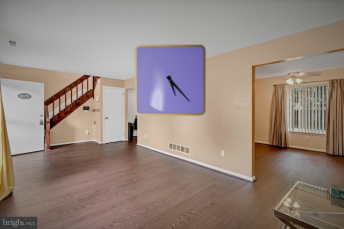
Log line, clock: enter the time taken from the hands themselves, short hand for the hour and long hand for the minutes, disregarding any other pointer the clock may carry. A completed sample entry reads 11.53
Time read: 5.23
